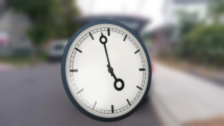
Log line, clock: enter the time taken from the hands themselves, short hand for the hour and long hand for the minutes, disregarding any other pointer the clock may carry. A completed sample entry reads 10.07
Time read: 4.58
